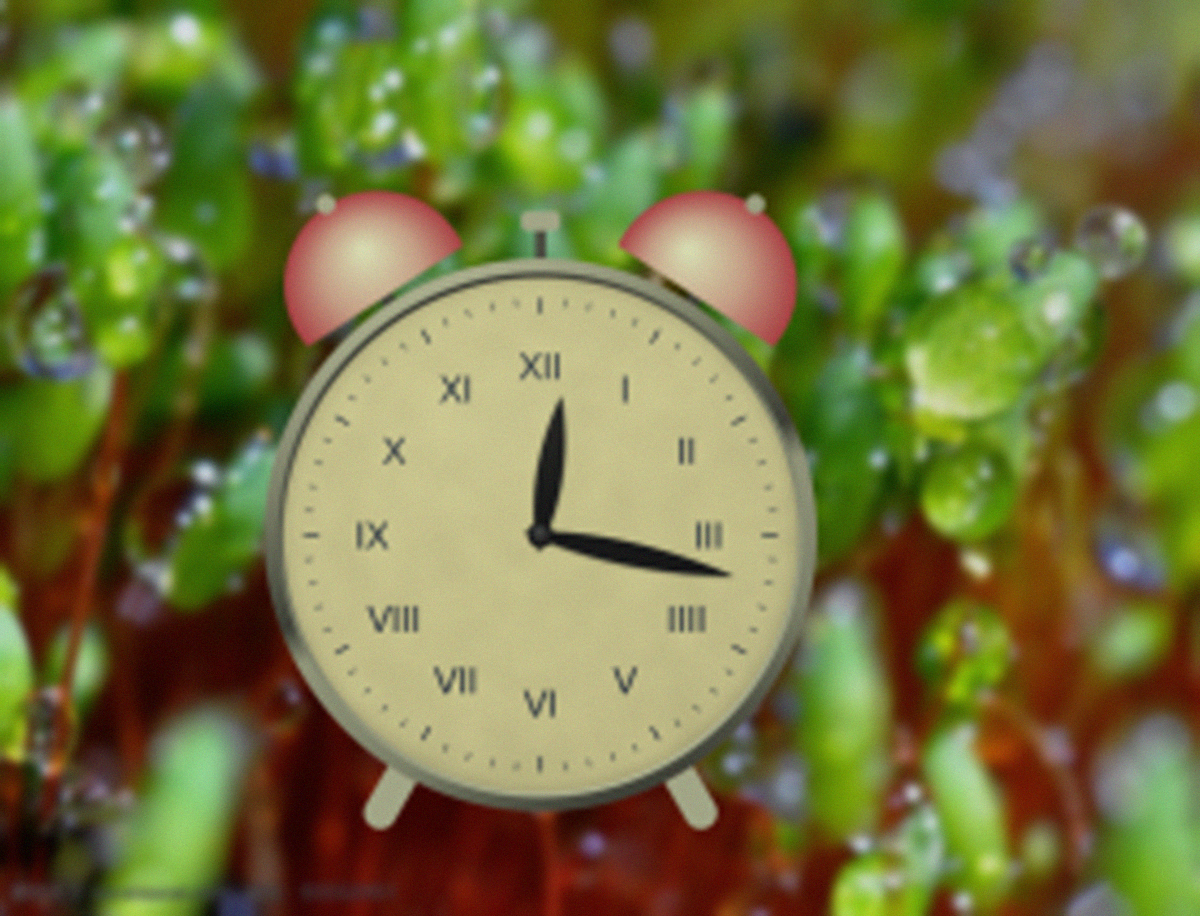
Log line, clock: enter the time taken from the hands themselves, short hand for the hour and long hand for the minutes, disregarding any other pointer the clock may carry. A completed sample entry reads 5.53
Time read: 12.17
